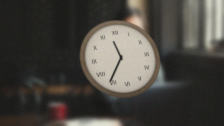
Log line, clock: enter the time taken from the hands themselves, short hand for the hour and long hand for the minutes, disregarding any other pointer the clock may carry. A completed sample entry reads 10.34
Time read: 11.36
